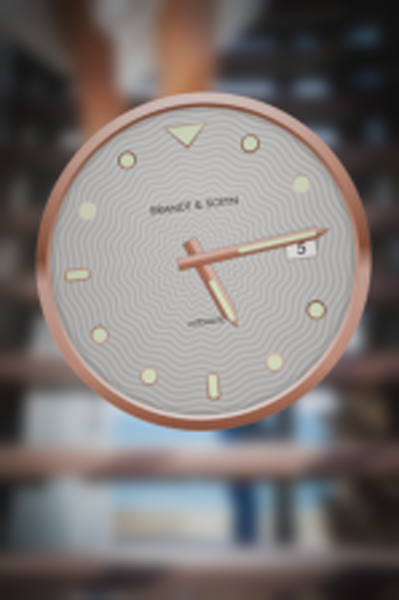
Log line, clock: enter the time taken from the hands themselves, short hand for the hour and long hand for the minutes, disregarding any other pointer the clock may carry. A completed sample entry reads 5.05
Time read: 5.14
